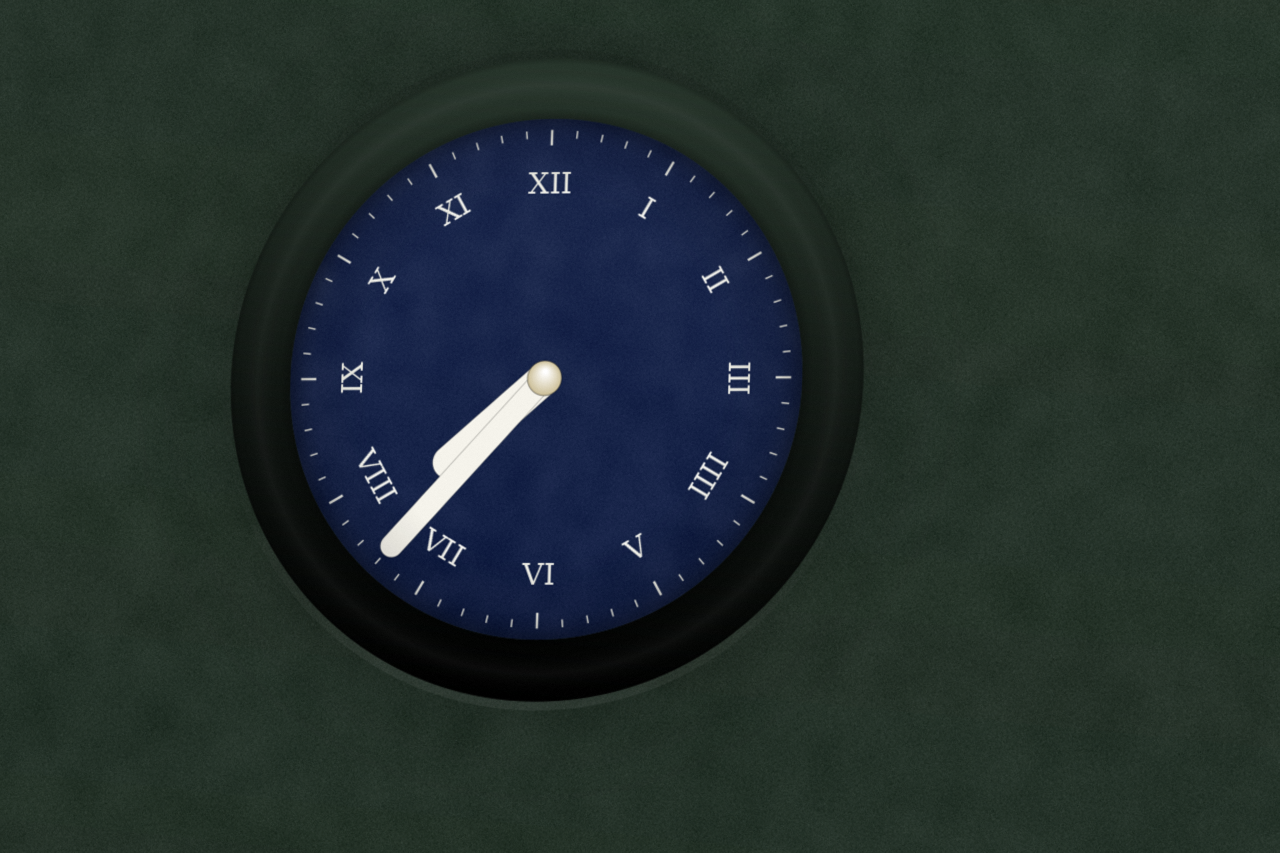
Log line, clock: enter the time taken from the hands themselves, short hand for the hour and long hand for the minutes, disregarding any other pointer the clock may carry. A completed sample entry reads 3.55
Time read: 7.37
